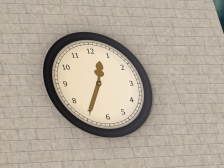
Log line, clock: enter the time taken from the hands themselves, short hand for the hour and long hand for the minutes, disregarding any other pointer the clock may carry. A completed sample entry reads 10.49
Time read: 12.35
